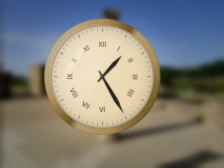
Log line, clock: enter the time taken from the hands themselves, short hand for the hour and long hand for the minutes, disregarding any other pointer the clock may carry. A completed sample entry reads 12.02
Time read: 1.25
